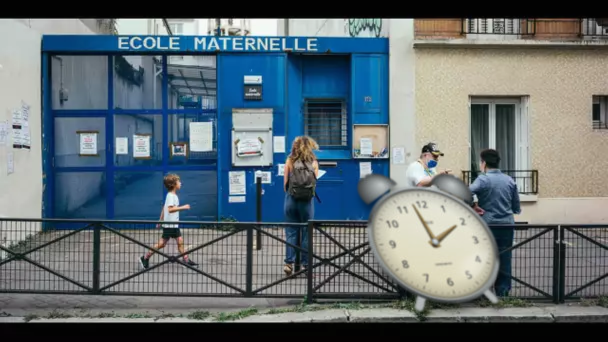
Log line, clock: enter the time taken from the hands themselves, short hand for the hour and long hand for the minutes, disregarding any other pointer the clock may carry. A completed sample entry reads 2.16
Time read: 1.58
